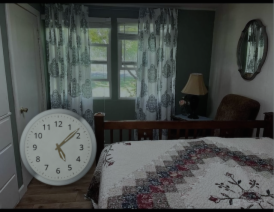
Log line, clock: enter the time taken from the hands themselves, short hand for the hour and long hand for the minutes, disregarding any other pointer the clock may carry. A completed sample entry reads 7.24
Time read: 5.08
